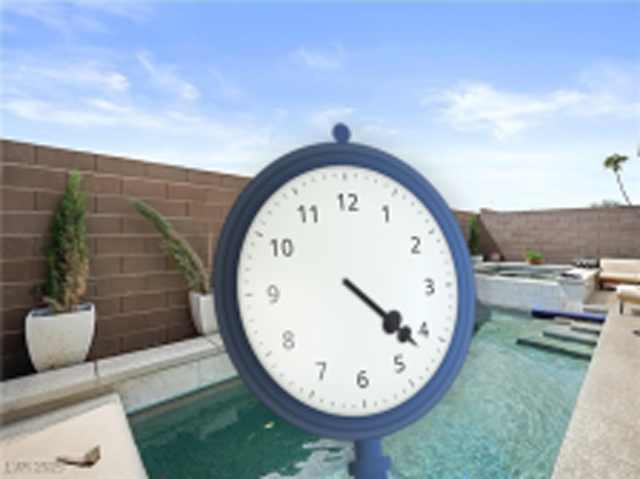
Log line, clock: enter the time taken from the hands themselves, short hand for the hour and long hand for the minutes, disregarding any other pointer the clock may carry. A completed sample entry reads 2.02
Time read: 4.22
